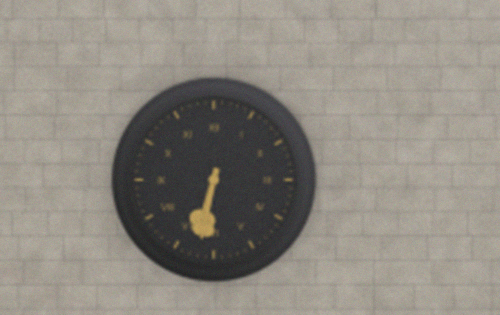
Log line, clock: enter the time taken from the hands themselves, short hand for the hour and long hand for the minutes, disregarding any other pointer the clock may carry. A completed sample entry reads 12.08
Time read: 6.32
